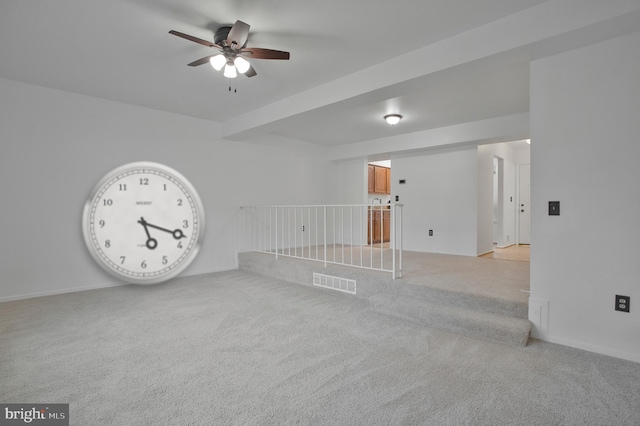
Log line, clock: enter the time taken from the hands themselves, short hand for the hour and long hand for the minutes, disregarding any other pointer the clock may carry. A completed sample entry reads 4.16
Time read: 5.18
